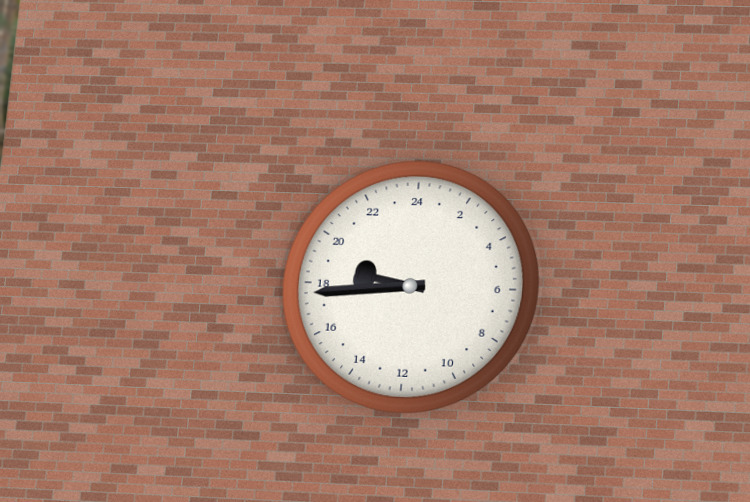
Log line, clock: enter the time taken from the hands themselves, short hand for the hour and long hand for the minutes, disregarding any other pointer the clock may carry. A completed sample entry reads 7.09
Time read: 18.44
